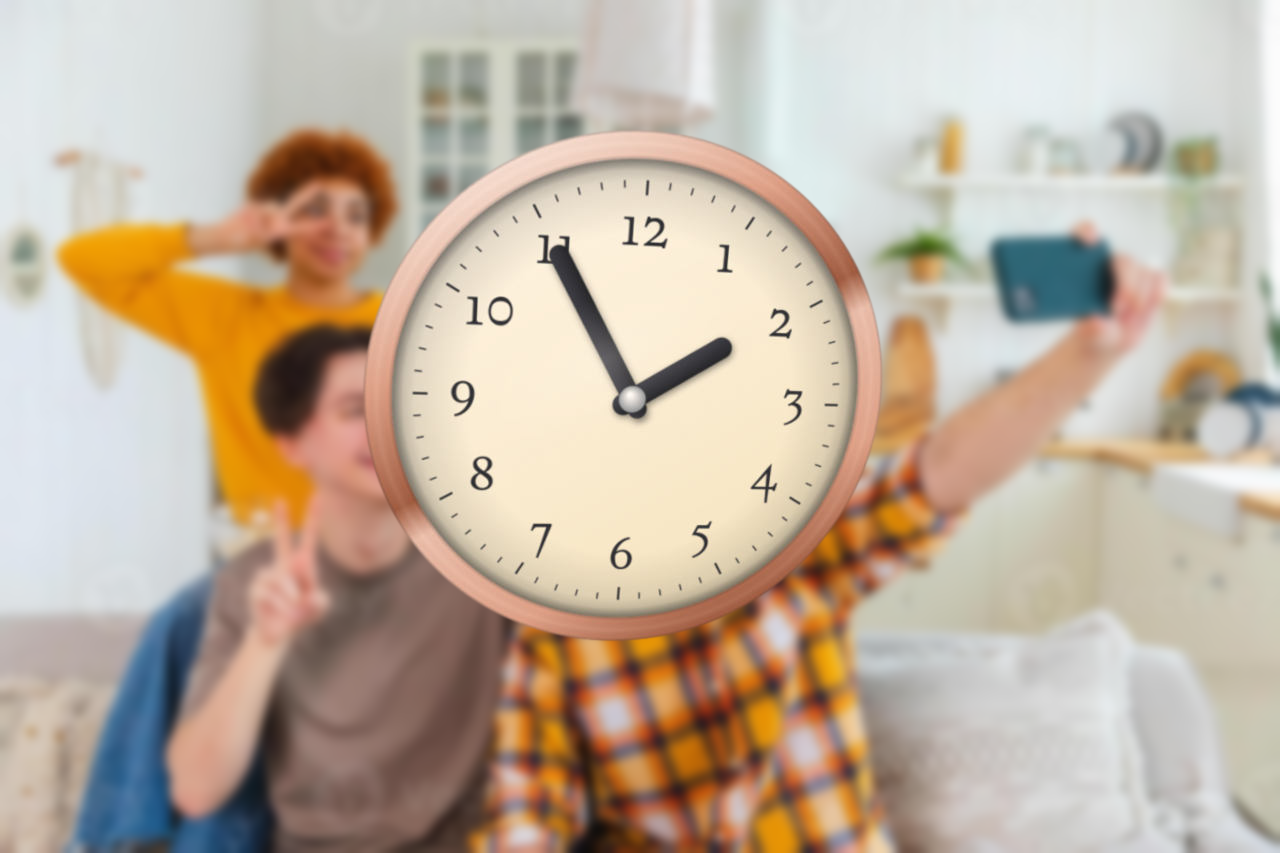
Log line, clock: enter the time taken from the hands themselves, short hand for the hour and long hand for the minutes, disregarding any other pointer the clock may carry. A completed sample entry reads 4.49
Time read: 1.55
